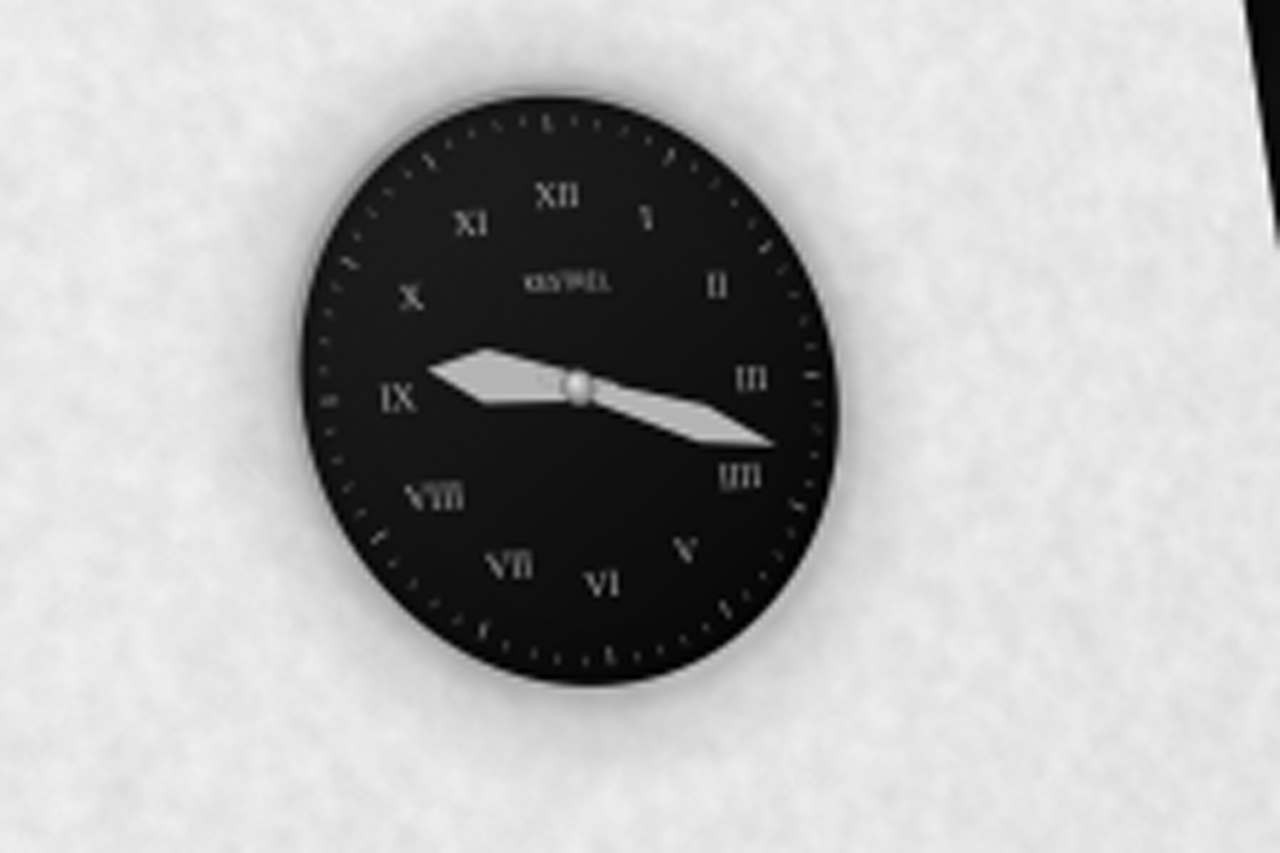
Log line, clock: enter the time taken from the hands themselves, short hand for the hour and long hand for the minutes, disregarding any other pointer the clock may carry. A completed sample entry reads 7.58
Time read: 9.18
